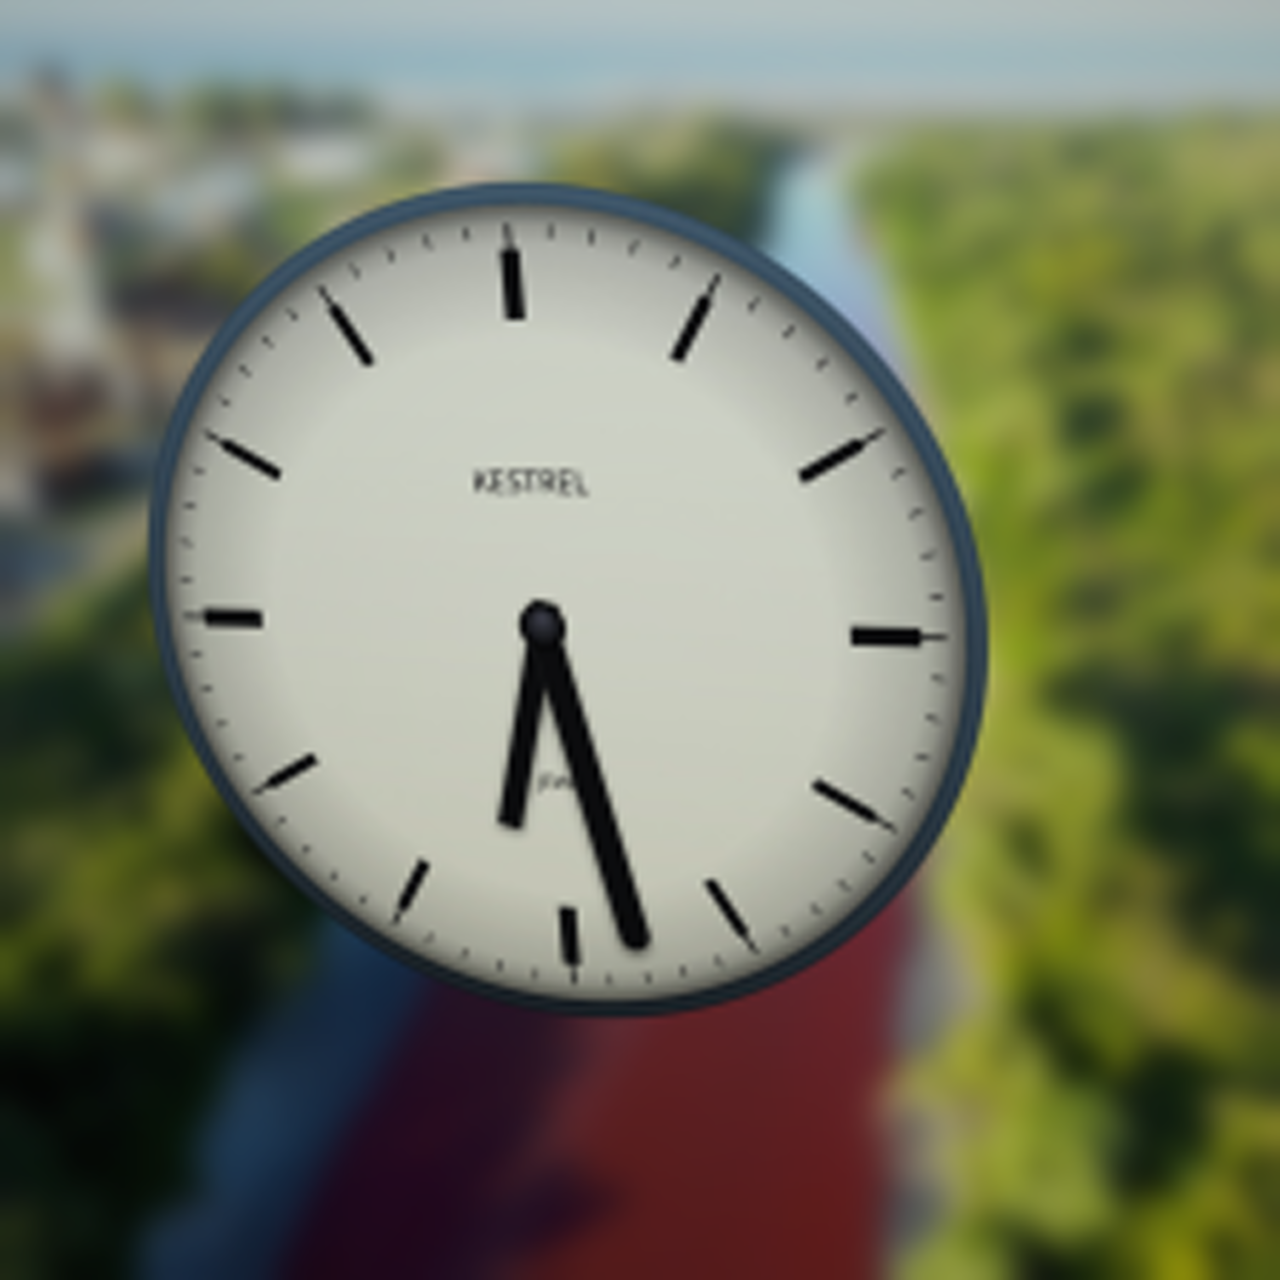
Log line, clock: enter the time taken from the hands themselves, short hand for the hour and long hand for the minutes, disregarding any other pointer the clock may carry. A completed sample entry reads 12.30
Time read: 6.28
